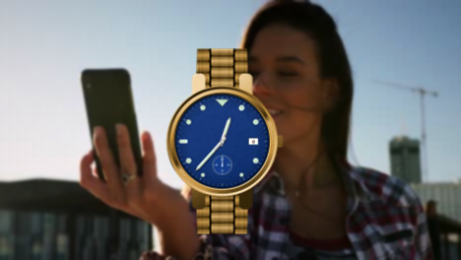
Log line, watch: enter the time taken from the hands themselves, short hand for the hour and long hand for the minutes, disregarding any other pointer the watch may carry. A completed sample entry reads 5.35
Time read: 12.37
